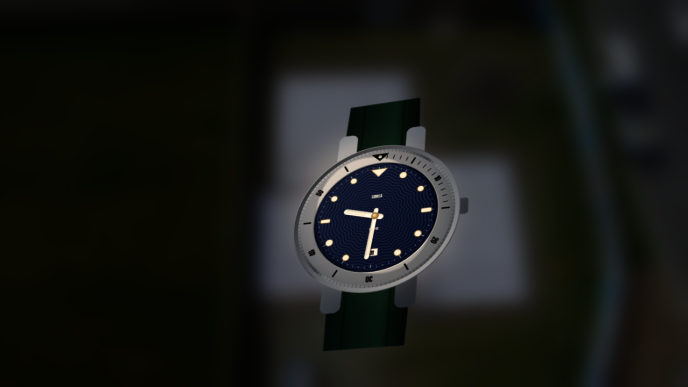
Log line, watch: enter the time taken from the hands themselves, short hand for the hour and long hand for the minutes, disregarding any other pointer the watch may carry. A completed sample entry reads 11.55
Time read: 9.31
